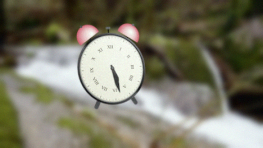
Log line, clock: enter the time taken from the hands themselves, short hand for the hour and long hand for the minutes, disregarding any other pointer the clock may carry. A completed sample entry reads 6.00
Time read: 5.28
